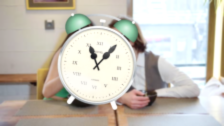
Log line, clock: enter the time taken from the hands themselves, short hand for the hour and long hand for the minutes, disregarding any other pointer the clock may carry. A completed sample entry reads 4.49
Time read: 11.06
